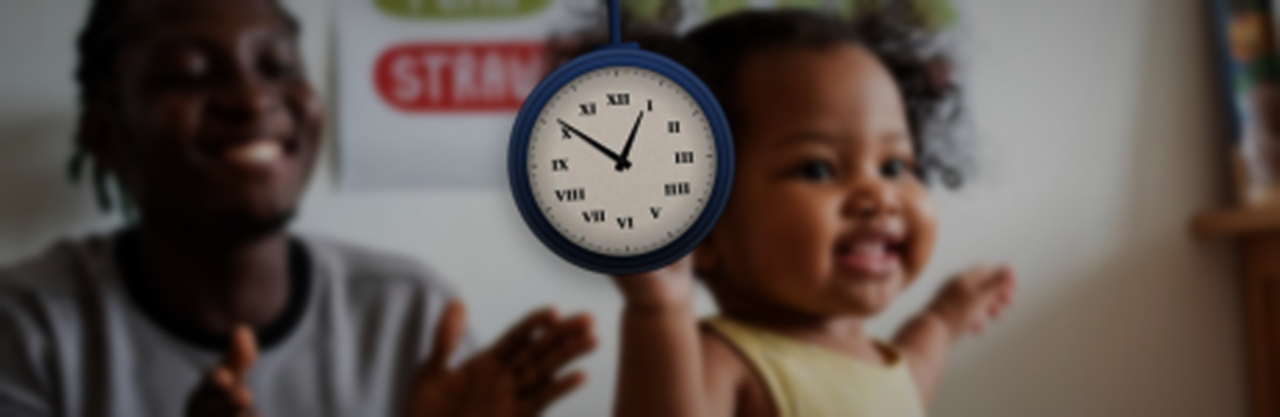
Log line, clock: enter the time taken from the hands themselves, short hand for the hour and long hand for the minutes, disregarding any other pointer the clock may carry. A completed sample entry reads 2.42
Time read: 12.51
